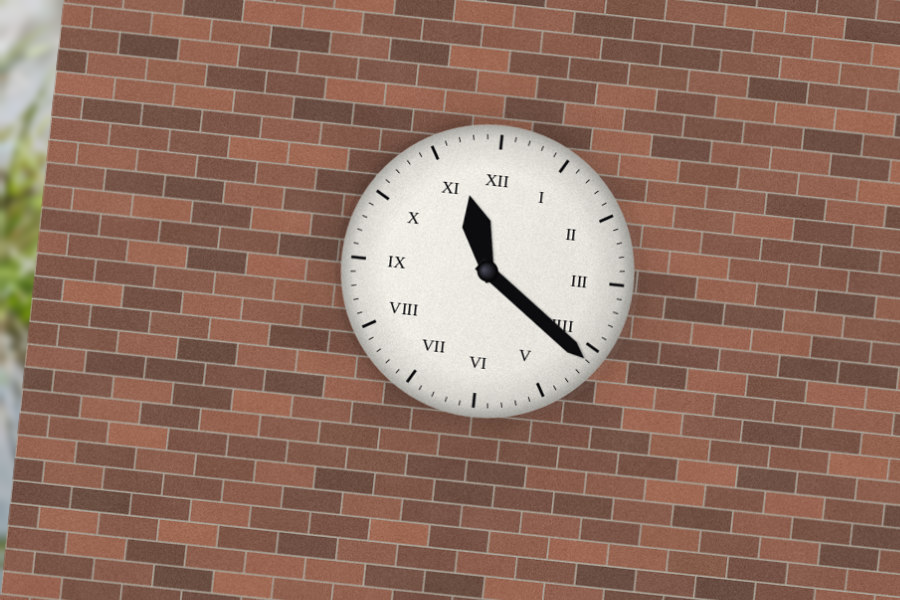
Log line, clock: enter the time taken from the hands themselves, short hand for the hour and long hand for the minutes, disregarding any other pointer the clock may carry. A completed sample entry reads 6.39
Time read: 11.21
